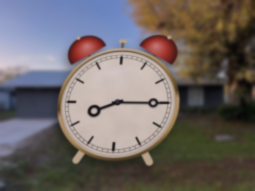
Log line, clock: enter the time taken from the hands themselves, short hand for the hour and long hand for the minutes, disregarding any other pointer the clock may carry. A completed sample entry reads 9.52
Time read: 8.15
